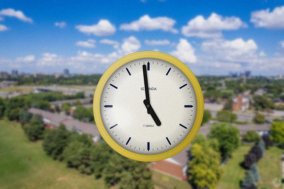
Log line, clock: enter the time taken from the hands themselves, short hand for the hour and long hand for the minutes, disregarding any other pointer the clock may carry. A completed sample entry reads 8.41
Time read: 4.59
